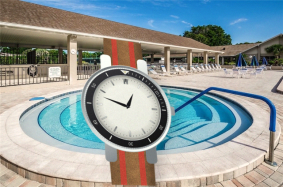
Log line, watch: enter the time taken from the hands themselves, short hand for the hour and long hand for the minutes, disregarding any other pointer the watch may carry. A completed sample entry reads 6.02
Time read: 12.48
